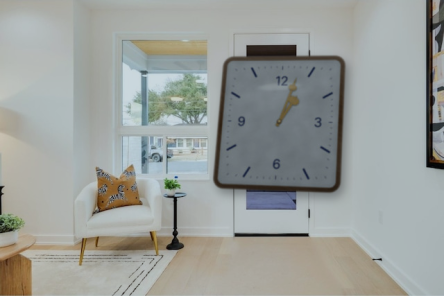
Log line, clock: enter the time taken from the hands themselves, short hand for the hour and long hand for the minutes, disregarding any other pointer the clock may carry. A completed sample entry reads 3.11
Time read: 1.03
